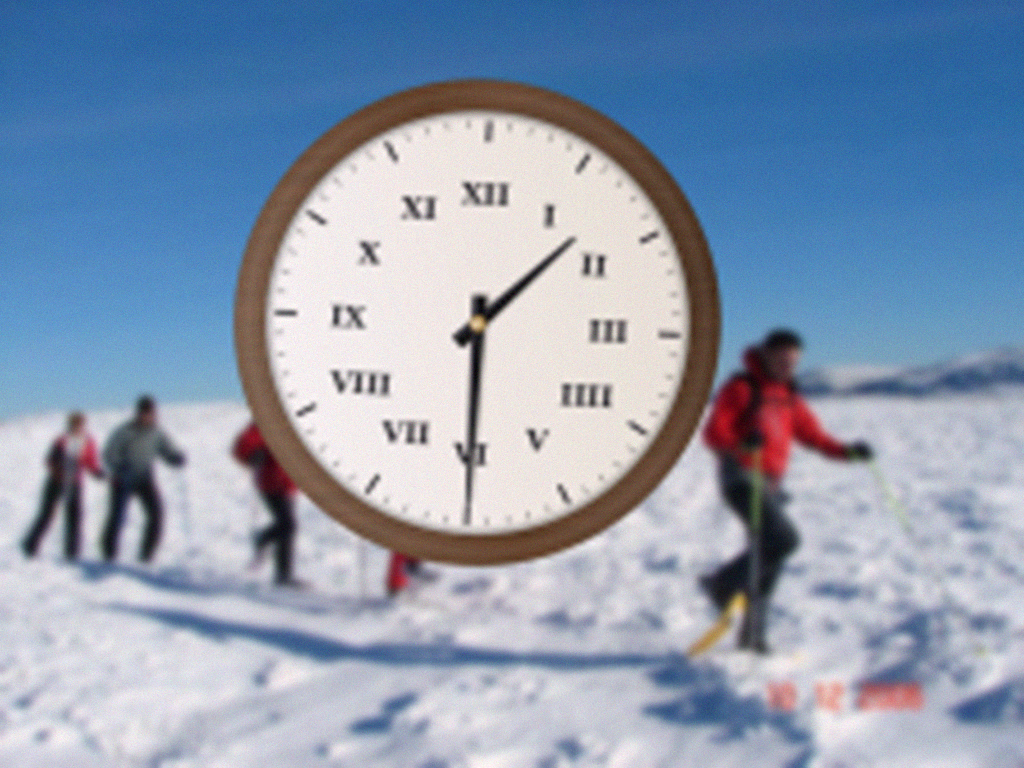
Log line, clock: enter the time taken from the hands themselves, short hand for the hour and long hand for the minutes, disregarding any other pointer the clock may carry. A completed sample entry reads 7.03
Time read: 1.30
